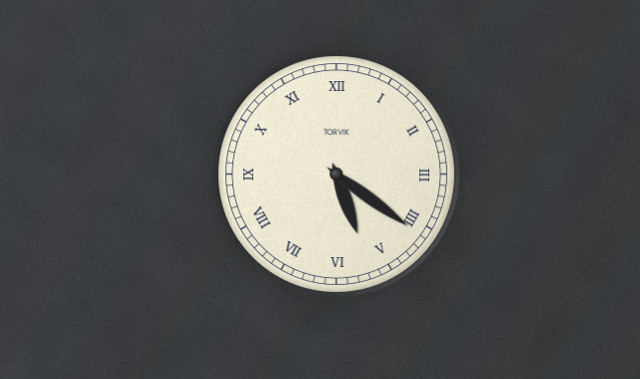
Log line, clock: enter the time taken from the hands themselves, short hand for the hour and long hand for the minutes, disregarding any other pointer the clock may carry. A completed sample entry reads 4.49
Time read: 5.21
